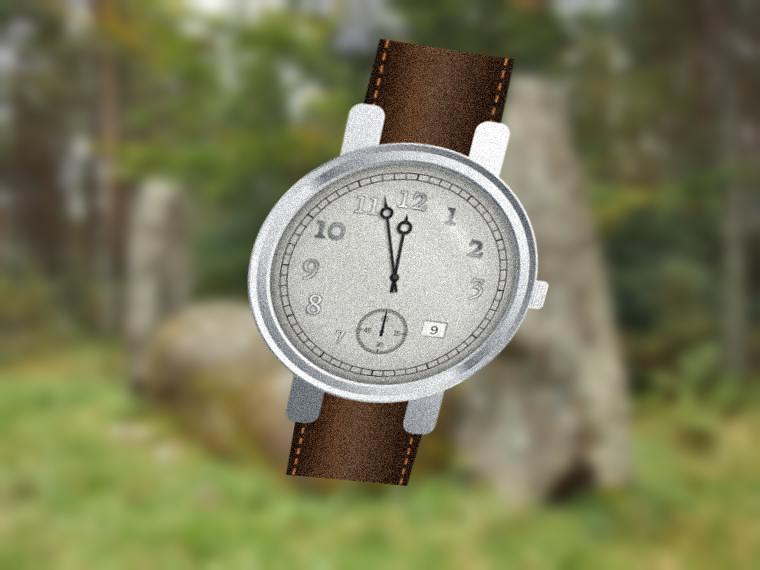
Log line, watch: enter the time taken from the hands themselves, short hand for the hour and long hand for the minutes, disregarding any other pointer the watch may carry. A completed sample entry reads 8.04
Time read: 11.57
